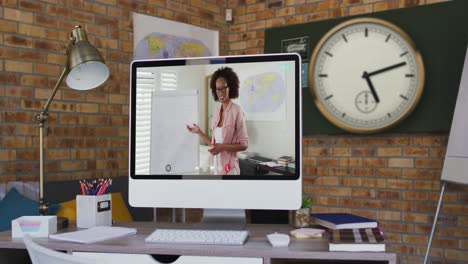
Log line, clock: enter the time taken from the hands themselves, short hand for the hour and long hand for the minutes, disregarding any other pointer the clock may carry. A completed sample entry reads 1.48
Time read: 5.12
